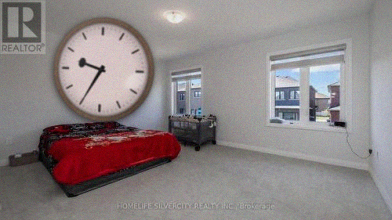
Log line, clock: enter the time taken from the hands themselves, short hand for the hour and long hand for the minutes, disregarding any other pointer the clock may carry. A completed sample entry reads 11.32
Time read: 9.35
